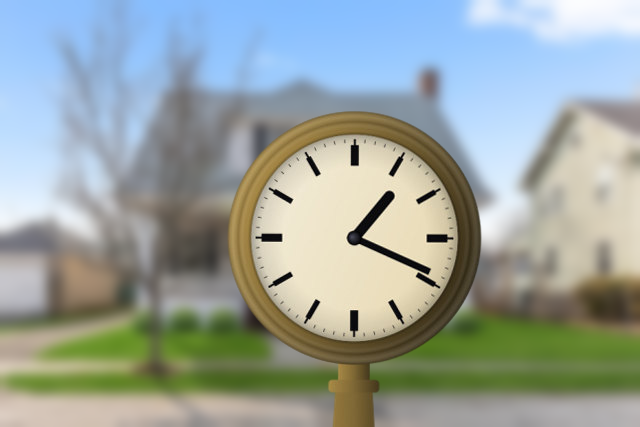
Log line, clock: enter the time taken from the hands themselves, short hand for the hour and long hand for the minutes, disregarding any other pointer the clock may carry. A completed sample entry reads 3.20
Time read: 1.19
